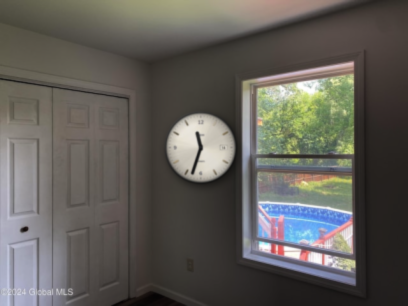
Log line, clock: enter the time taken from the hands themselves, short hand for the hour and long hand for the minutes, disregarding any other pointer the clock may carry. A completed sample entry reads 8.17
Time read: 11.33
